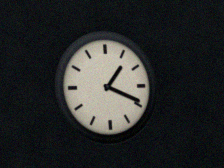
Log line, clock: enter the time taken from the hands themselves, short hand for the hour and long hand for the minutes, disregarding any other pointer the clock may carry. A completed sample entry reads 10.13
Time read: 1.19
